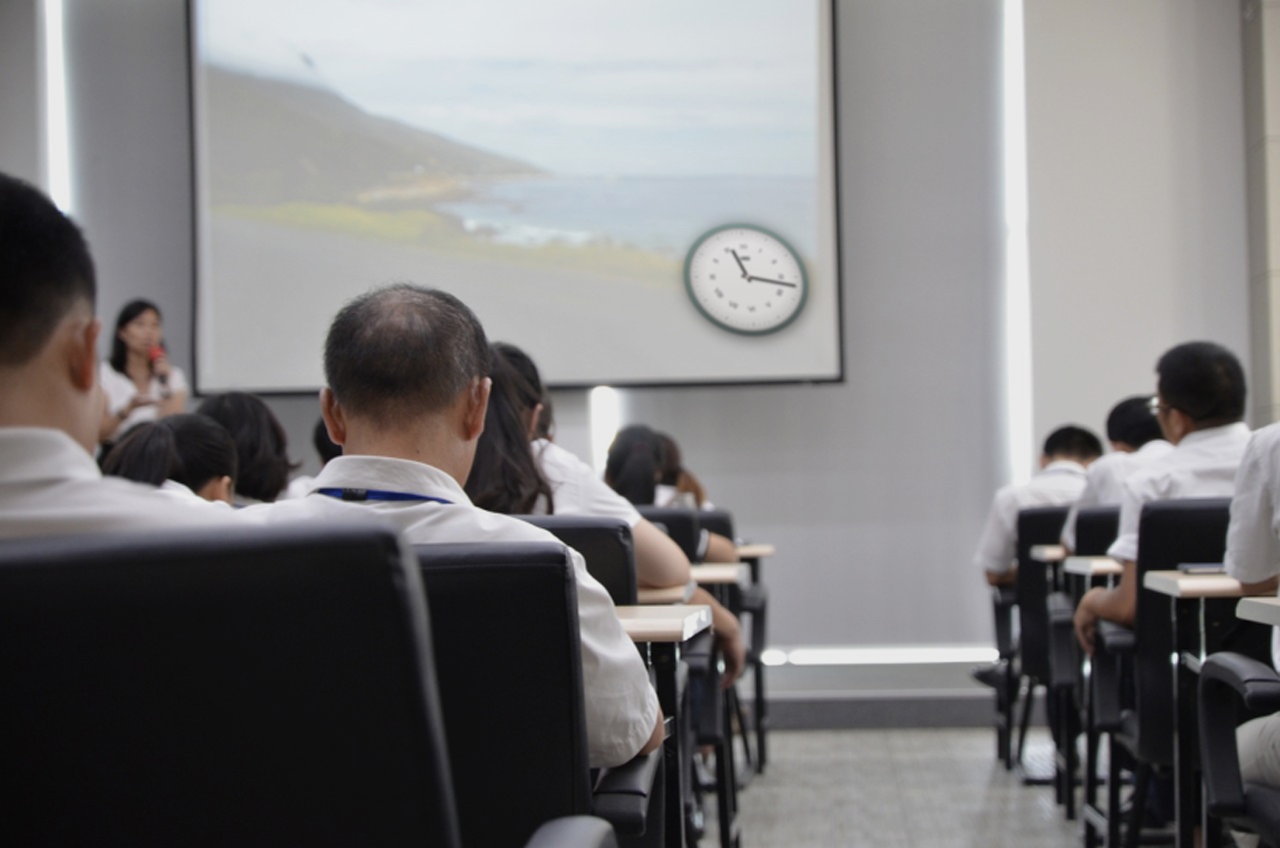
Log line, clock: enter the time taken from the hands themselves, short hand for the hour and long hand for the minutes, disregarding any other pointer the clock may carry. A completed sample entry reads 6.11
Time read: 11.17
